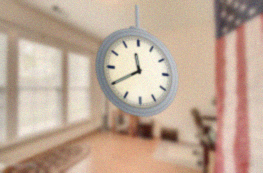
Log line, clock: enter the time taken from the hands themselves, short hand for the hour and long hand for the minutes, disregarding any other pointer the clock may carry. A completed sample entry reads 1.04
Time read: 11.40
